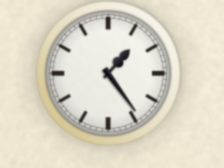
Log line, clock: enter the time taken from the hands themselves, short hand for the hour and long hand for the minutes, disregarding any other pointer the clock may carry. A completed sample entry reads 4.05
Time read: 1.24
